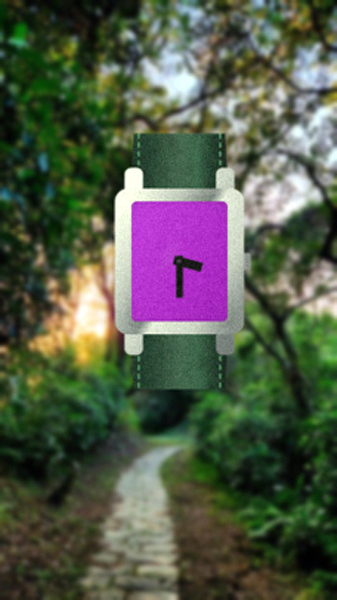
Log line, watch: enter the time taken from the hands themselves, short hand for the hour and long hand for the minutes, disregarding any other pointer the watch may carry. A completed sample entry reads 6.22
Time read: 3.30
